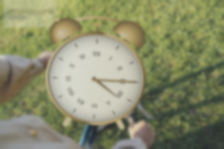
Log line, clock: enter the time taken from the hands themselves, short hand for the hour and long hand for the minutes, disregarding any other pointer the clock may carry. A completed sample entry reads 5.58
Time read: 4.15
